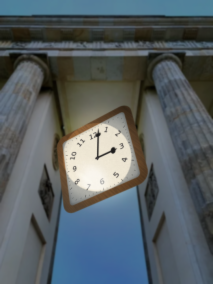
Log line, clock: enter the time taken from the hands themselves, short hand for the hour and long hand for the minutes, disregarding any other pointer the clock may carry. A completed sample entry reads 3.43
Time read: 3.02
